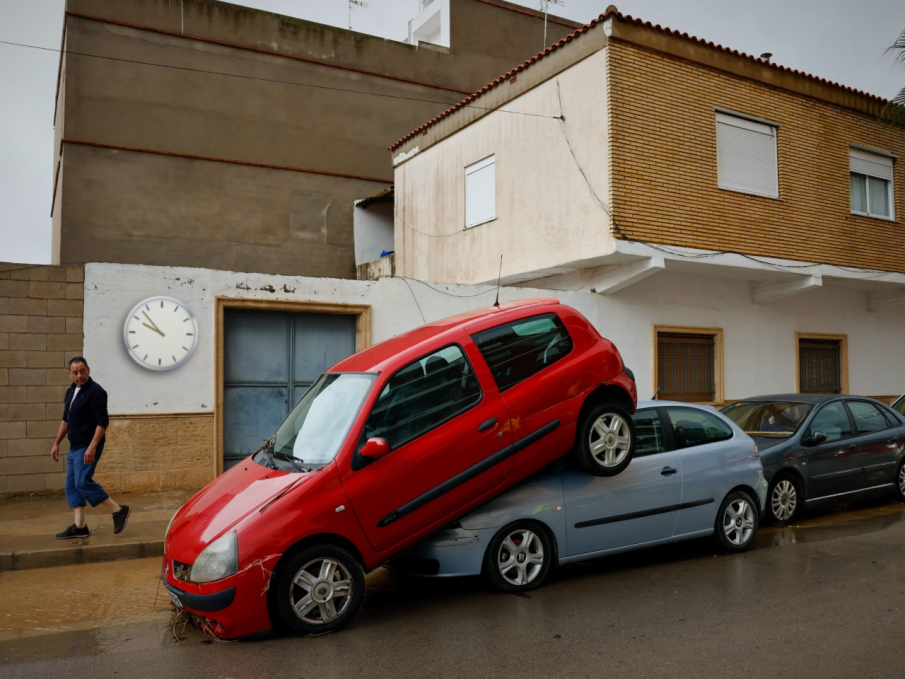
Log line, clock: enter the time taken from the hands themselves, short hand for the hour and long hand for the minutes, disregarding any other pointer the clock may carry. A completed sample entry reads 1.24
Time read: 9.53
